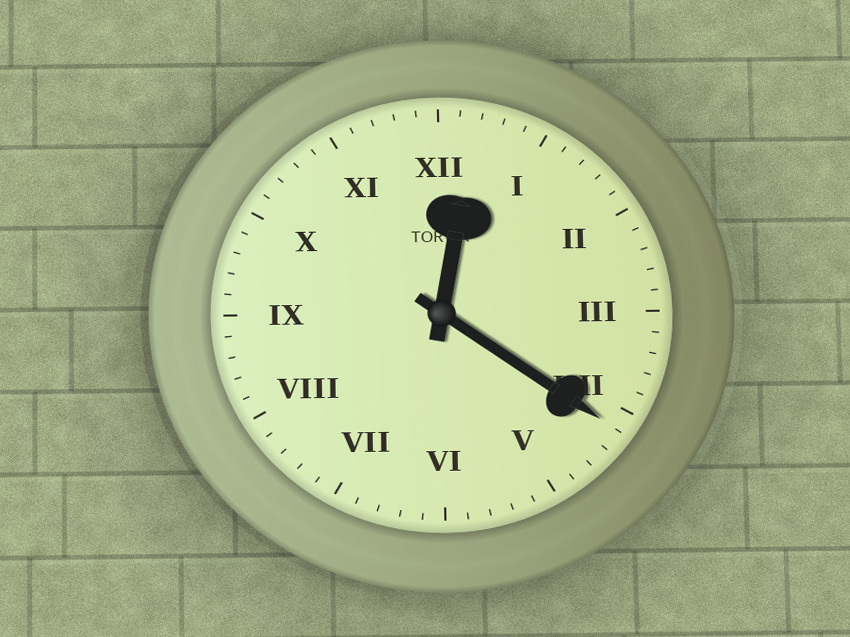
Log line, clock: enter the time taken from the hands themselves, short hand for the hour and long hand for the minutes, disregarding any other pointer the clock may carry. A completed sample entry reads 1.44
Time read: 12.21
